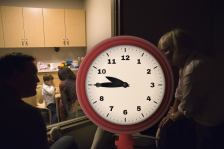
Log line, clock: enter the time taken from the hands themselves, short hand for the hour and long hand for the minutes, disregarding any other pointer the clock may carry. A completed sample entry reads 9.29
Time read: 9.45
